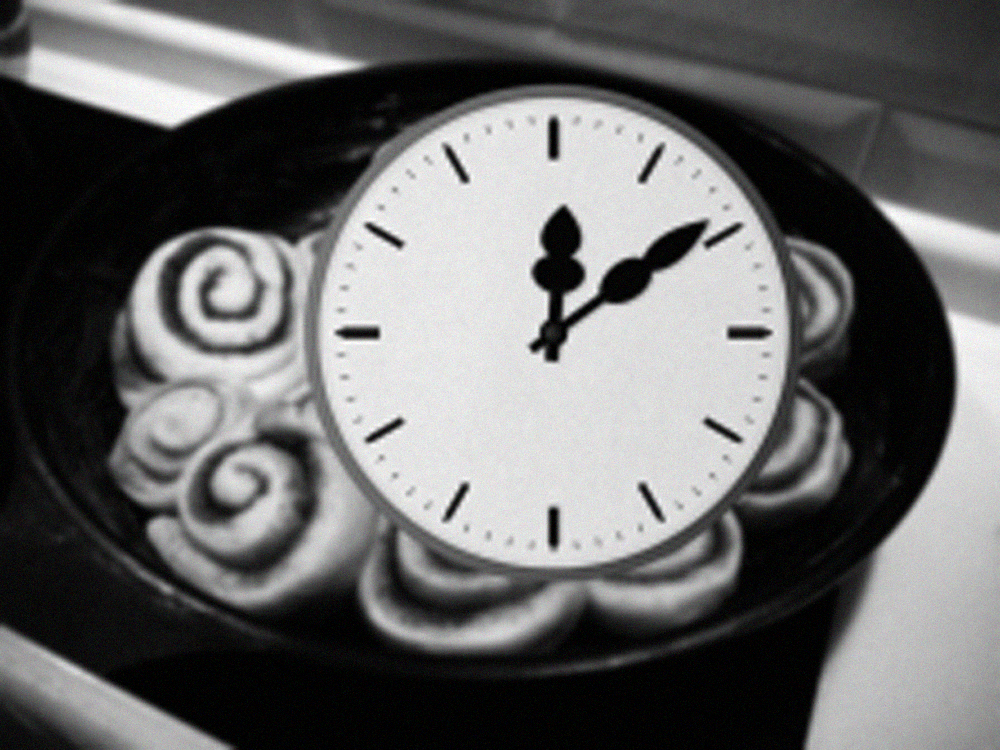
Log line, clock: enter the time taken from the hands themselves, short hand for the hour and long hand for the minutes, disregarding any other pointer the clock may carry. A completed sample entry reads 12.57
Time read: 12.09
